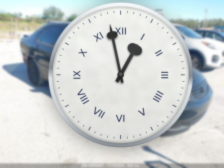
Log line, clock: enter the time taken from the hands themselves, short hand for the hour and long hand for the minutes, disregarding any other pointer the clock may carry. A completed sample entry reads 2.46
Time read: 12.58
